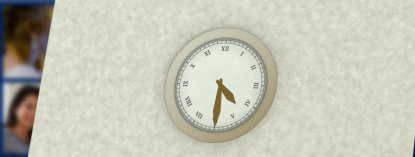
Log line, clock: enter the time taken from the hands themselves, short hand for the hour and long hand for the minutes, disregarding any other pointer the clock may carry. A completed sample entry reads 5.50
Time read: 4.30
